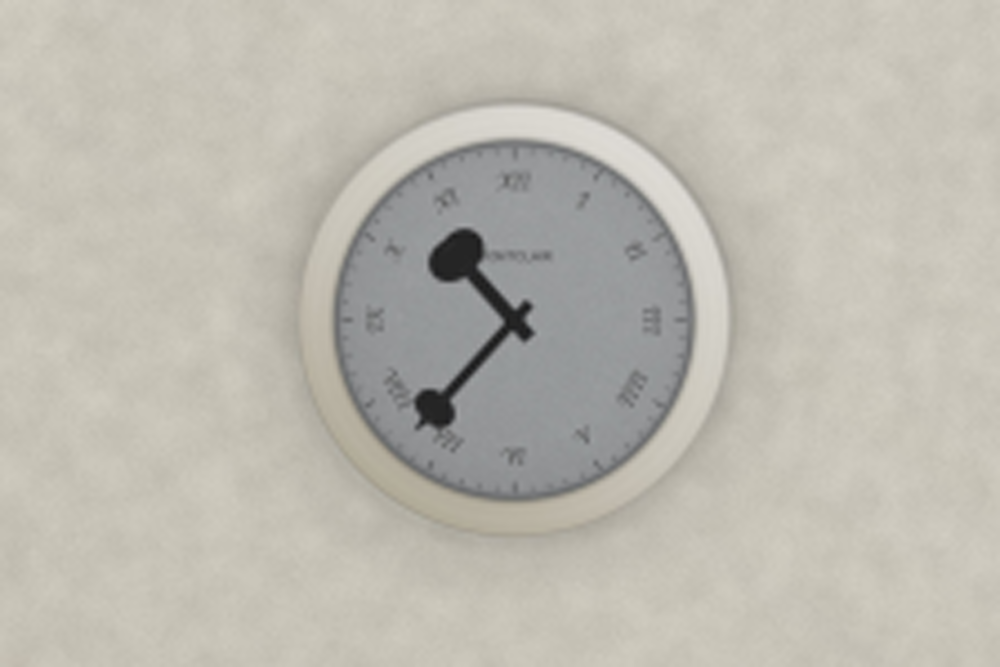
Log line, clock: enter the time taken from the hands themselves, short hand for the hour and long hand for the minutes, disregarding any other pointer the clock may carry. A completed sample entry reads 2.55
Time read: 10.37
